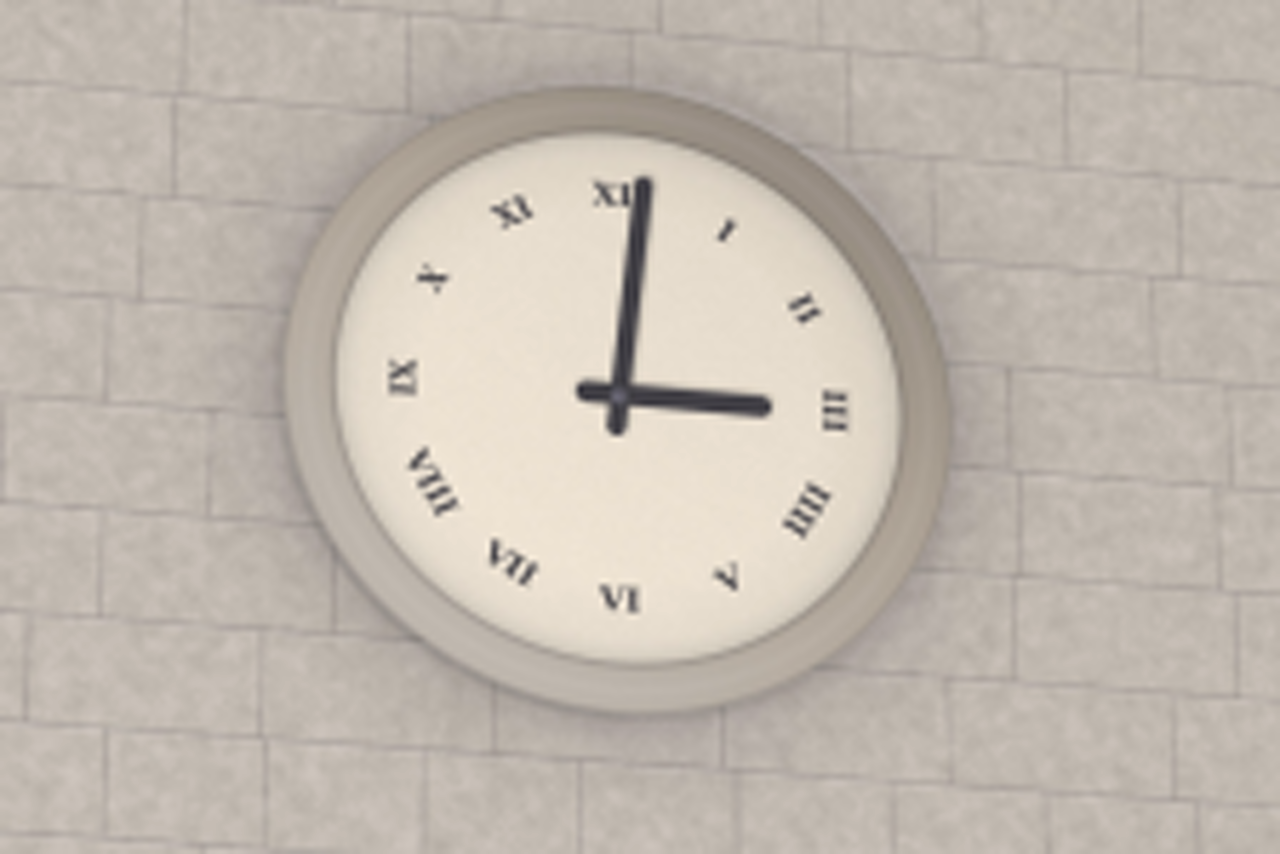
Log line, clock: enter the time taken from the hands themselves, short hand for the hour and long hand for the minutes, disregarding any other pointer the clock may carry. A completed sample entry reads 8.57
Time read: 3.01
